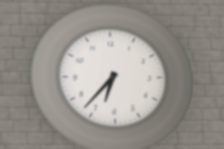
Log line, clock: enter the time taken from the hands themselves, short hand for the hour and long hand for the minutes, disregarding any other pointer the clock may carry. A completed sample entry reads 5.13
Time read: 6.37
